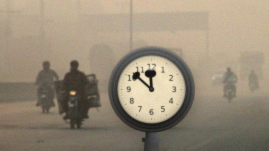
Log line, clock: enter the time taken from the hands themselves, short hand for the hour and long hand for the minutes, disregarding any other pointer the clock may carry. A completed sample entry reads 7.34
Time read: 11.52
